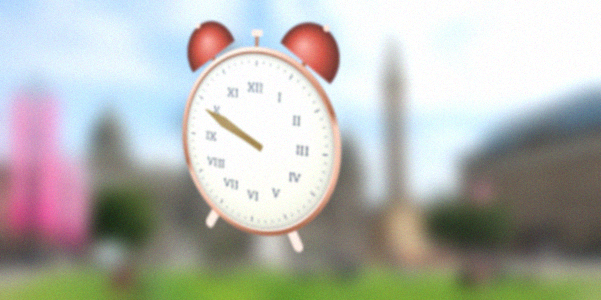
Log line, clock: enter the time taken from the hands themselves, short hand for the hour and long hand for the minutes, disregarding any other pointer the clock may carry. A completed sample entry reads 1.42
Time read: 9.49
